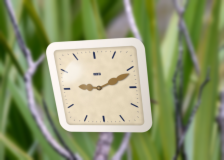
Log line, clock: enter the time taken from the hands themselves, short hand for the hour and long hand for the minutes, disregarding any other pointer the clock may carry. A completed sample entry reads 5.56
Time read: 9.11
